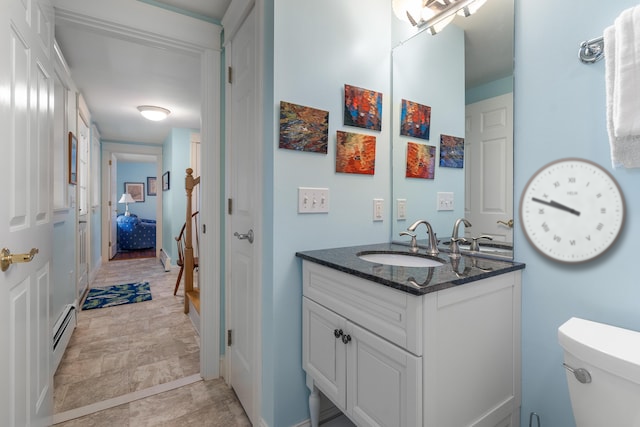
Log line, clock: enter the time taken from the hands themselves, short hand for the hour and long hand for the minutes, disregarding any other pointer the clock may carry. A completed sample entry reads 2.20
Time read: 9.48
